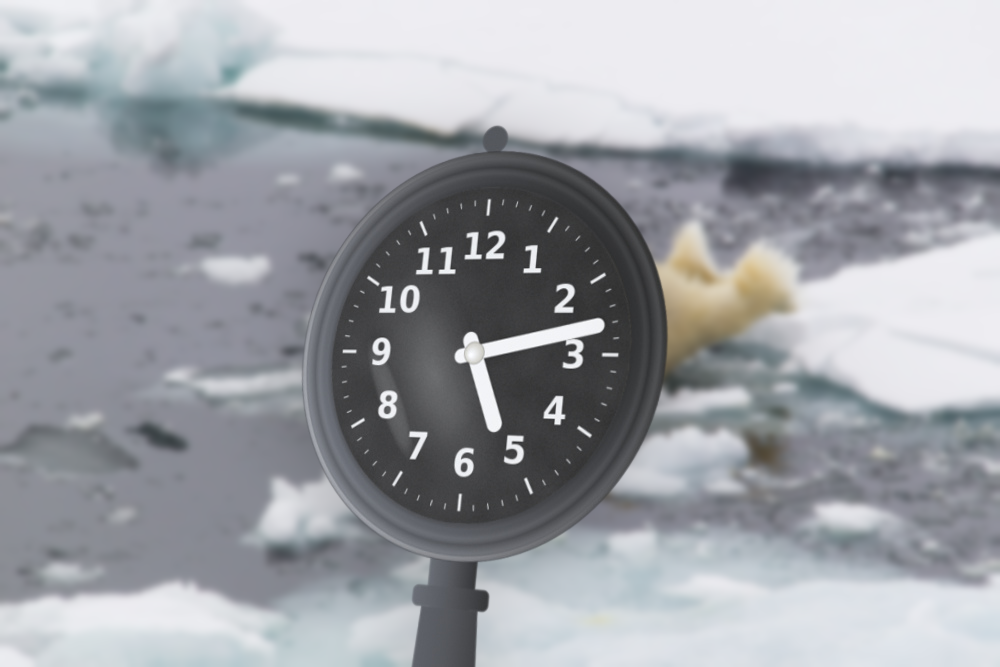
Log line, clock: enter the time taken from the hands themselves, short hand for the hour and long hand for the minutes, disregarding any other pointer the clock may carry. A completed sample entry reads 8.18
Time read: 5.13
